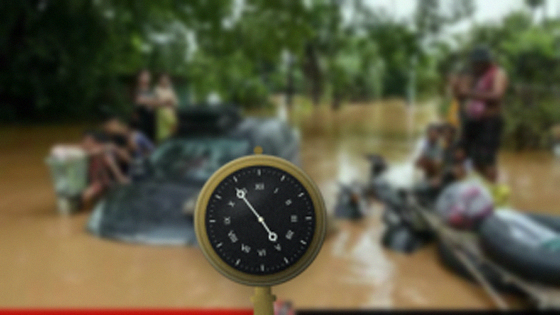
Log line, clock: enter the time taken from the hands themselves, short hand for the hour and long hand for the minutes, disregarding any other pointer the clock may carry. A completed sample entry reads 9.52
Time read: 4.54
